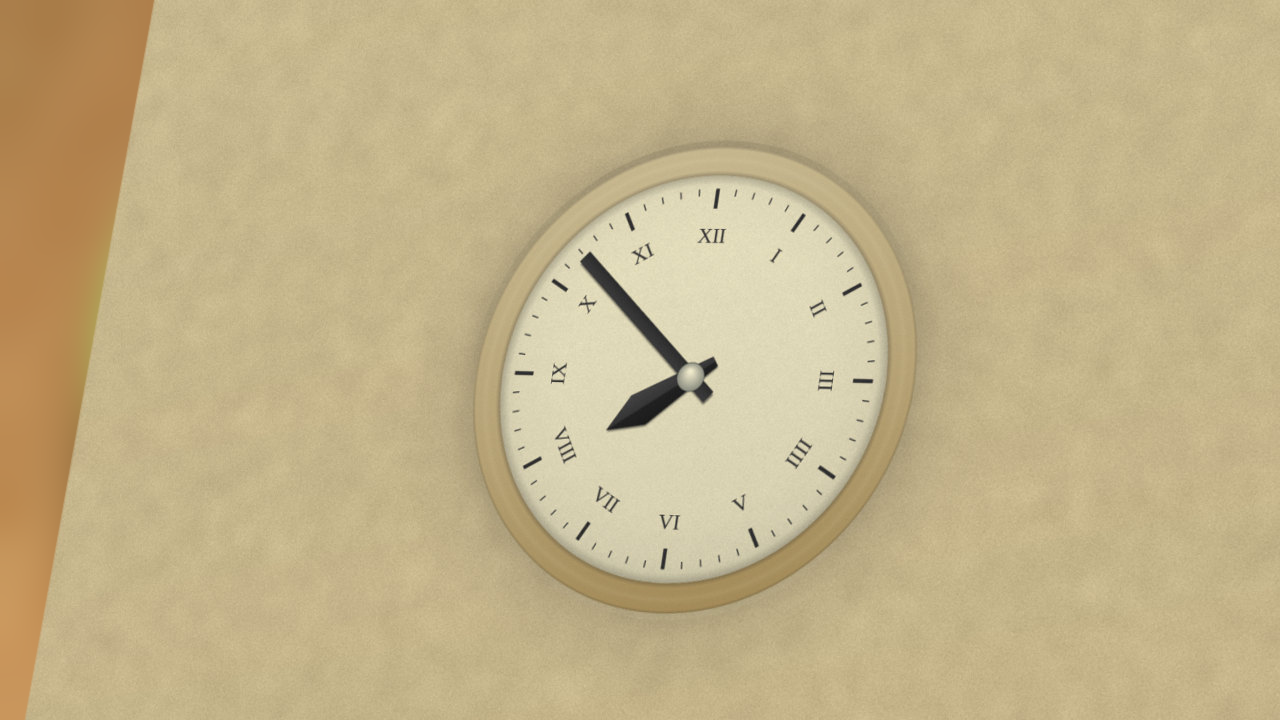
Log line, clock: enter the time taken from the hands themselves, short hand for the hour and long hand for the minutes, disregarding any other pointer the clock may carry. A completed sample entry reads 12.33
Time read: 7.52
